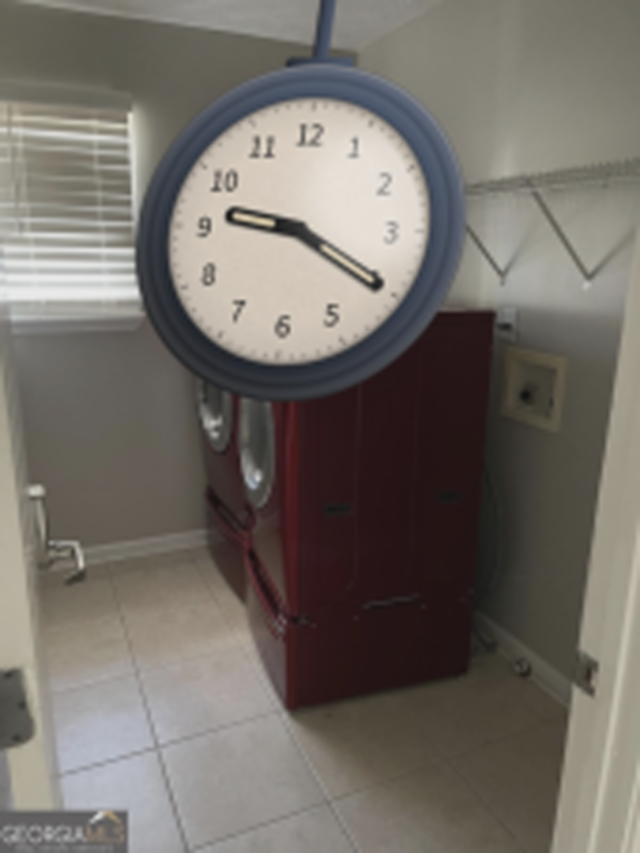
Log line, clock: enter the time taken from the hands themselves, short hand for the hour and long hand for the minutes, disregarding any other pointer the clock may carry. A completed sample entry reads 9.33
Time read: 9.20
